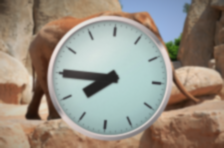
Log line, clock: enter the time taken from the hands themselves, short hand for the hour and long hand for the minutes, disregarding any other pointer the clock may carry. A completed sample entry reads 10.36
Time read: 7.45
